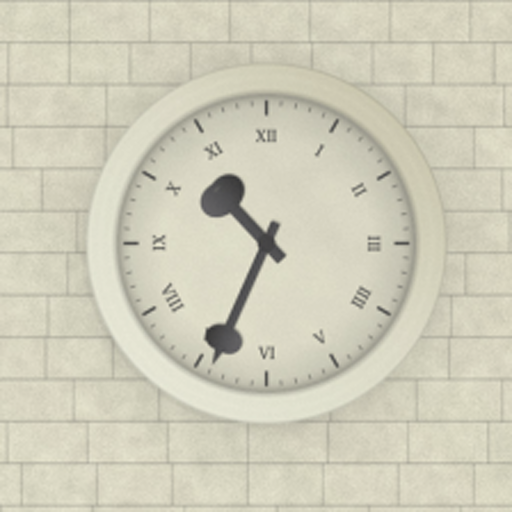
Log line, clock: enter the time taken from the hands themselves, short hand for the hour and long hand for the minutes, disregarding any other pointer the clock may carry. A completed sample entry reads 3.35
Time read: 10.34
